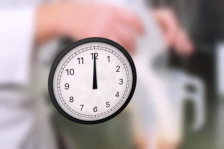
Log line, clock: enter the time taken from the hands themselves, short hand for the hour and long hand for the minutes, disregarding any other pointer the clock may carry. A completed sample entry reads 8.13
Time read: 12.00
